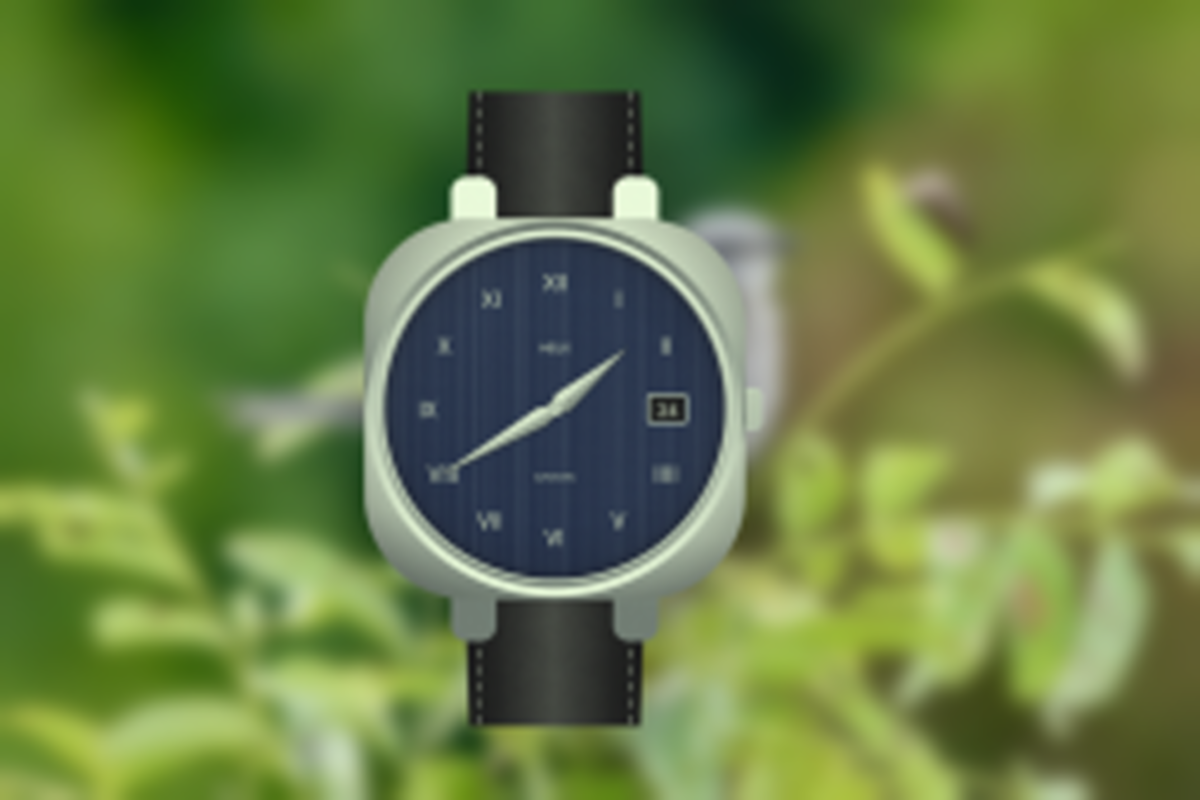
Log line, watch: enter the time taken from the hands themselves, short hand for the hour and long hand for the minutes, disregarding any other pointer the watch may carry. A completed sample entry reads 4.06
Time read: 1.40
